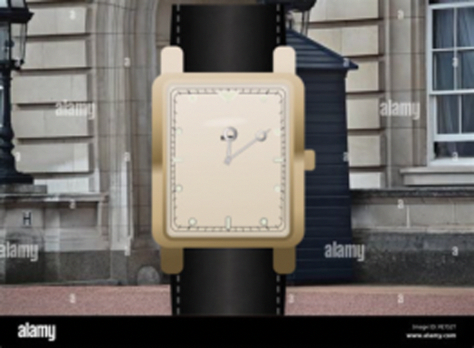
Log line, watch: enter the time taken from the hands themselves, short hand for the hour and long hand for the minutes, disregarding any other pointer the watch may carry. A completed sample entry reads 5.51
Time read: 12.09
